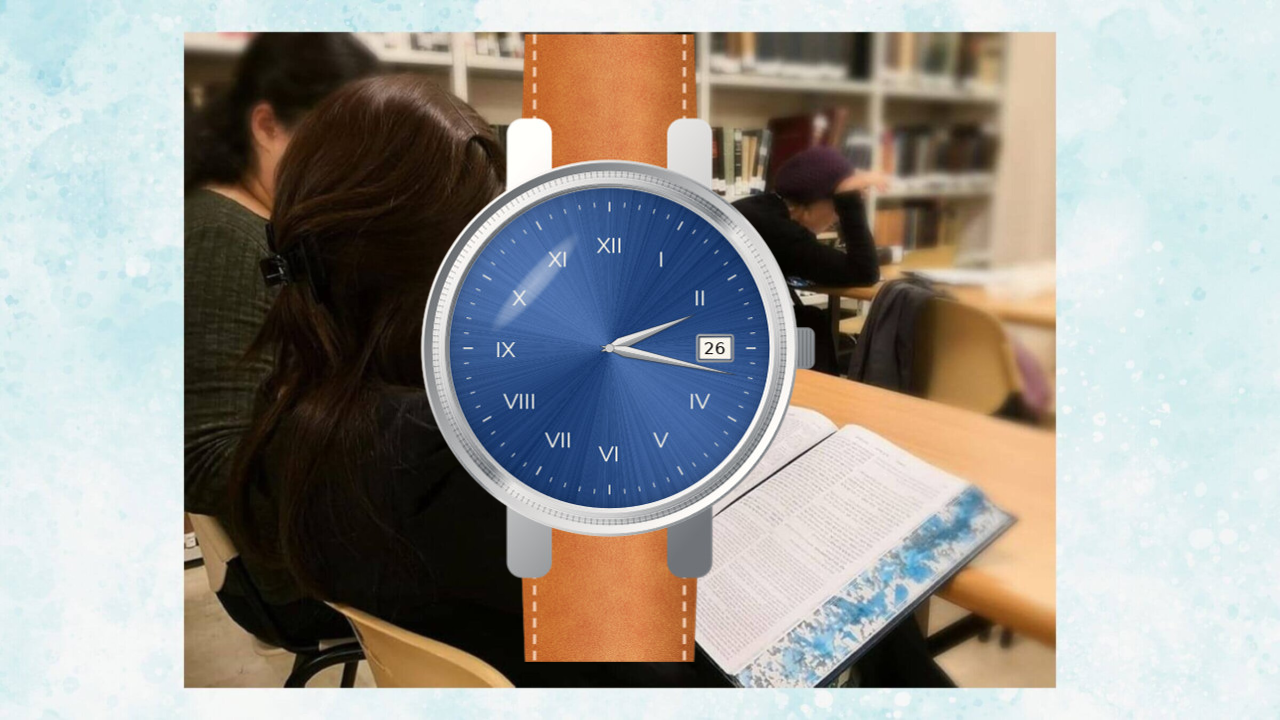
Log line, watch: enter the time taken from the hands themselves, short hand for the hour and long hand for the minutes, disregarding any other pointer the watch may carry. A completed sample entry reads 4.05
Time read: 2.17
